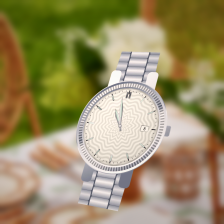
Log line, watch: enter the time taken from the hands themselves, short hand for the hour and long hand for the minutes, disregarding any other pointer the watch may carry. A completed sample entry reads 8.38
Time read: 10.58
